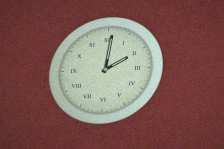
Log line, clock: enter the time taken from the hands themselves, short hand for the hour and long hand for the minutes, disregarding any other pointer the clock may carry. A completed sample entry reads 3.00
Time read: 2.01
